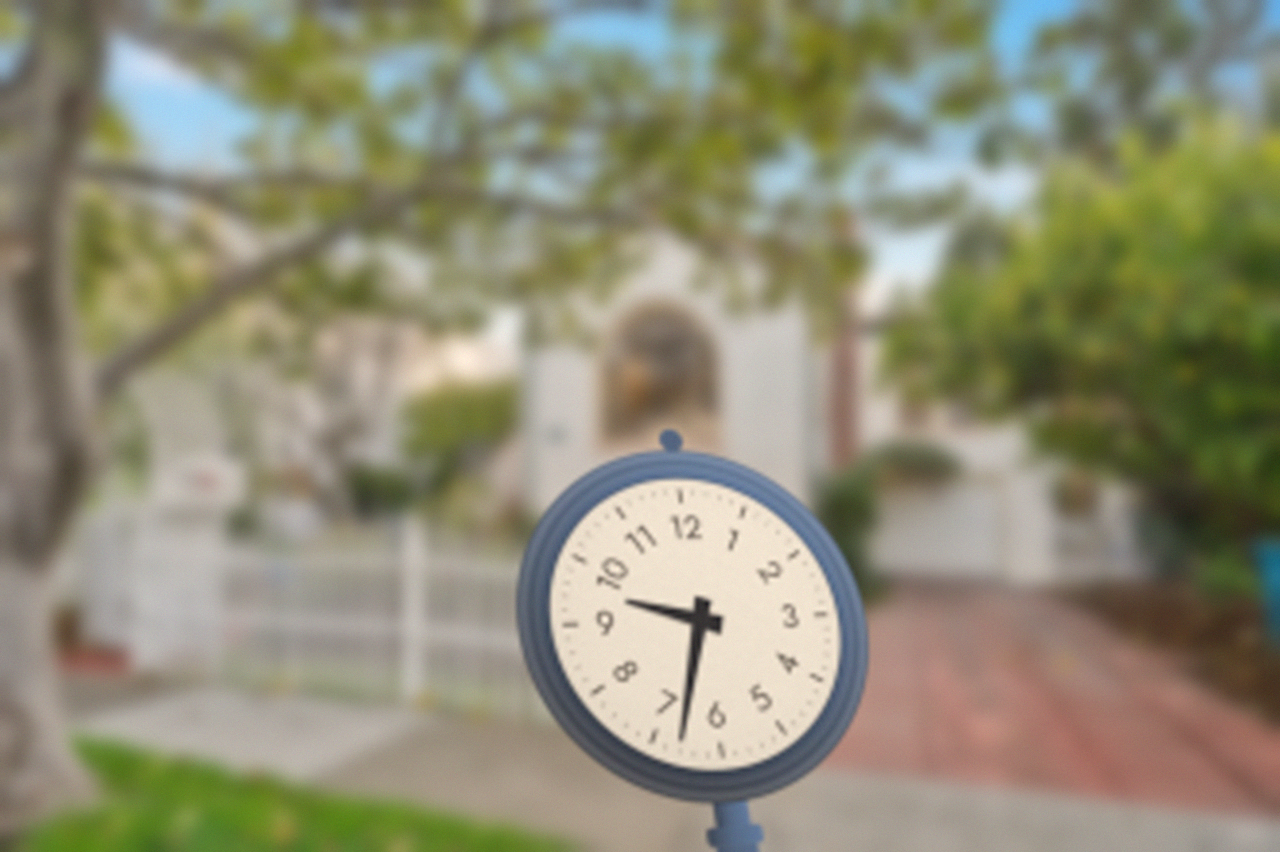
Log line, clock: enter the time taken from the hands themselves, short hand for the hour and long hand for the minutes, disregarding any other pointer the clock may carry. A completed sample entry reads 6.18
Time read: 9.33
